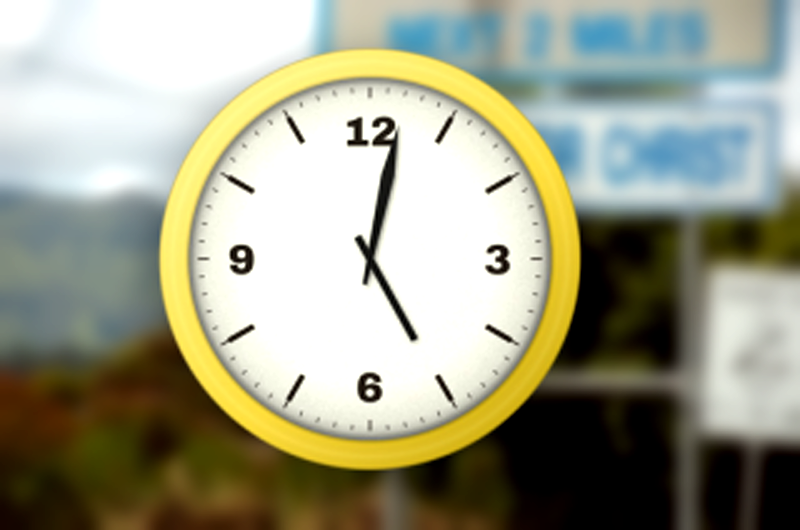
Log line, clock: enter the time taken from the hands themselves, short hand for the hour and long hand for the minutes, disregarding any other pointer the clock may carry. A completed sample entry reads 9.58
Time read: 5.02
